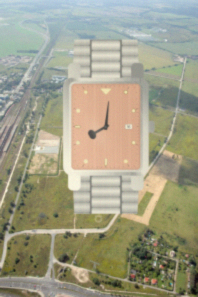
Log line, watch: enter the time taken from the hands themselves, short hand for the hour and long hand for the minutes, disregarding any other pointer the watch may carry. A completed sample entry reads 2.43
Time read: 8.01
